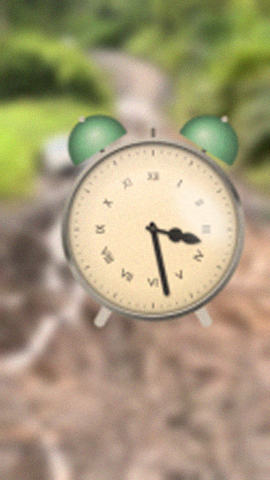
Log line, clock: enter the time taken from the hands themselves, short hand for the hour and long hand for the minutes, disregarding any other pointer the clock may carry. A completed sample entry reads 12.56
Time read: 3.28
